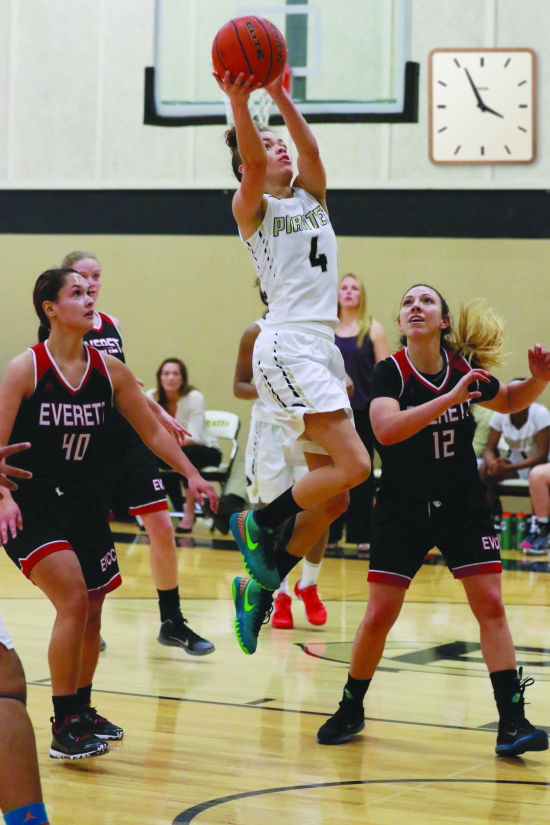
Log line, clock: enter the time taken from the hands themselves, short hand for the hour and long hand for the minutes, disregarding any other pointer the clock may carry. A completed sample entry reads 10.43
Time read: 3.56
